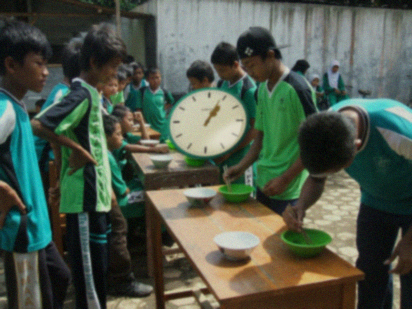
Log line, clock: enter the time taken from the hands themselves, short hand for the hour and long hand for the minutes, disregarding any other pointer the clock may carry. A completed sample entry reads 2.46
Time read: 1.04
